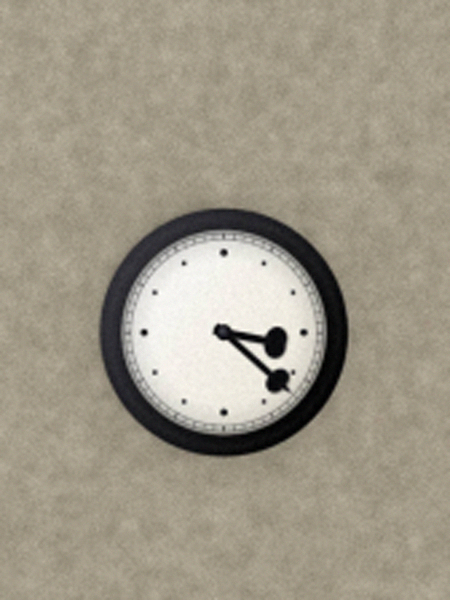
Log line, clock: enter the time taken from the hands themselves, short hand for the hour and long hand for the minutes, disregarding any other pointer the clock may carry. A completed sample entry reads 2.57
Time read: 3.22
